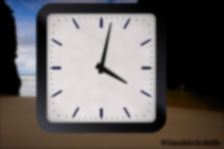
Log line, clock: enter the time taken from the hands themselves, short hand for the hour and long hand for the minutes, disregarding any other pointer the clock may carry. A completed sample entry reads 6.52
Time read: 4.02
